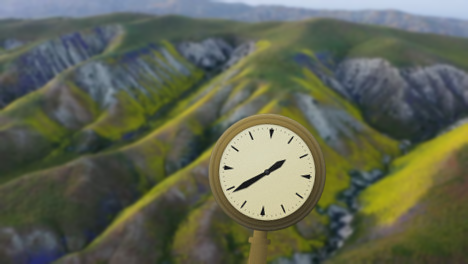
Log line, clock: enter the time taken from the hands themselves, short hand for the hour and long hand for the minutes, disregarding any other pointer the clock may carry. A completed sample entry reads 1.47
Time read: 1.39
